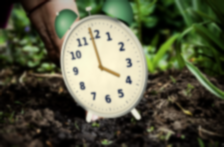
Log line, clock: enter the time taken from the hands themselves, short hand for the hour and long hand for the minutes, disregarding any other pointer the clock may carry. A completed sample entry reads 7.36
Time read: 3.59
